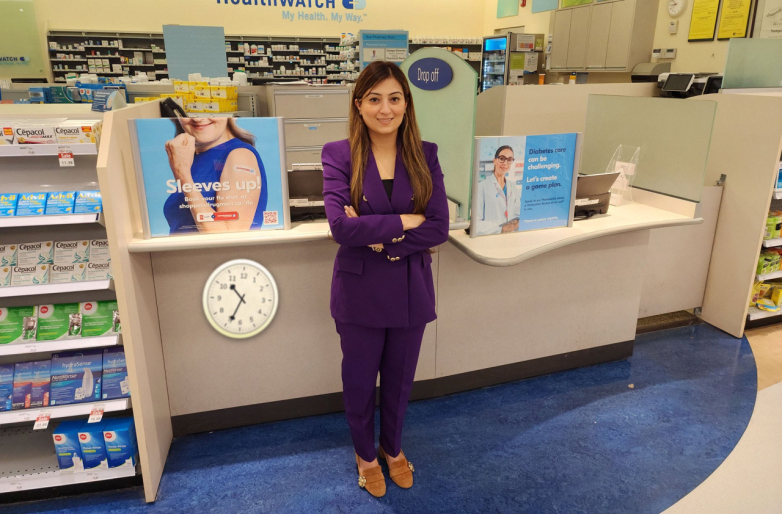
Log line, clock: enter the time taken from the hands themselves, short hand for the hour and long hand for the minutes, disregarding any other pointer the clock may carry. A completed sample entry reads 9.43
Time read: 10.34
